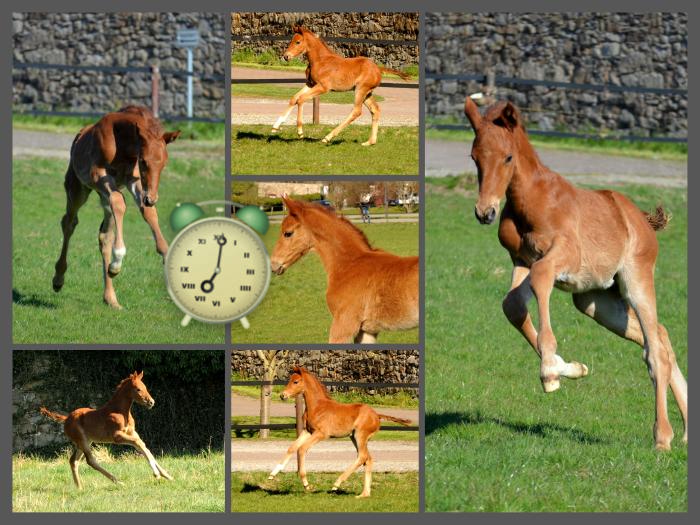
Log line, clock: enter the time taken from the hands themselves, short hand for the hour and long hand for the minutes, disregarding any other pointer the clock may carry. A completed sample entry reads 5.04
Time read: 7.01
